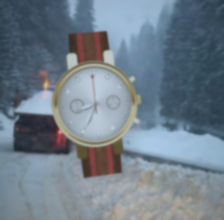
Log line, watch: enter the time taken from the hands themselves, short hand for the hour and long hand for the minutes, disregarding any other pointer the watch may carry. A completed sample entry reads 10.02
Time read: 8.35
